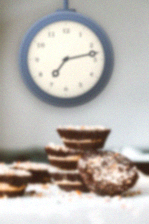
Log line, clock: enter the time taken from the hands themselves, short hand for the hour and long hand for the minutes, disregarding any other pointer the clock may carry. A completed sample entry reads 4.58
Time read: 7.13
